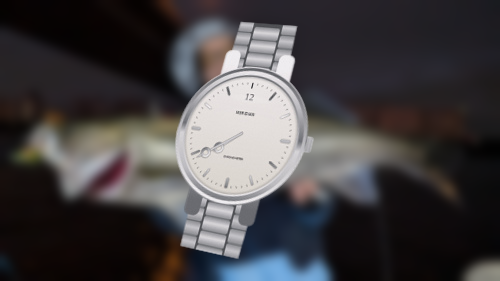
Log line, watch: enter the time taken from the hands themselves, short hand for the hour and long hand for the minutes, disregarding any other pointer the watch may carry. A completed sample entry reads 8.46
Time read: 7.39
